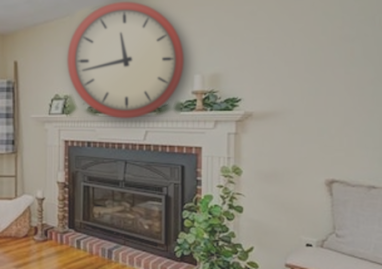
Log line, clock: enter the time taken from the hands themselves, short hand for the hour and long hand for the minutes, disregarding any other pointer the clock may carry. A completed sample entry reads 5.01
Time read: 11.43
